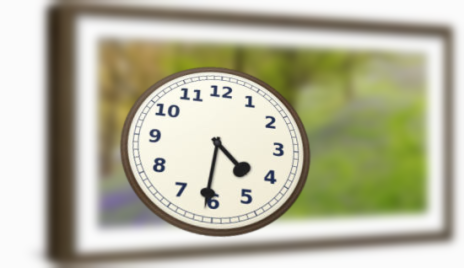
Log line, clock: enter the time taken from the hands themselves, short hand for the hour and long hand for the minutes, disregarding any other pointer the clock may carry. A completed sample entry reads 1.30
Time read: 4.31
